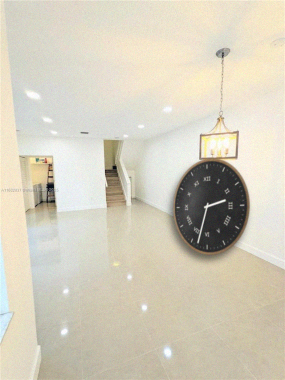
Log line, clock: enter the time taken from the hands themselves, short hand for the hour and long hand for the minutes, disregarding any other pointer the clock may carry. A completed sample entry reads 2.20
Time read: 2.33
